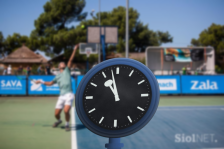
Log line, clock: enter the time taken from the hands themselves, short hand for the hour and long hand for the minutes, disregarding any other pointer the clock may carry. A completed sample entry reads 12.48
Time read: 10.58
